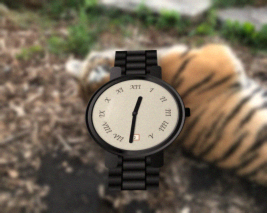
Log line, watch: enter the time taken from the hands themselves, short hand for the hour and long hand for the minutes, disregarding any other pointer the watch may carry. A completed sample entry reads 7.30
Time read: 12.31
